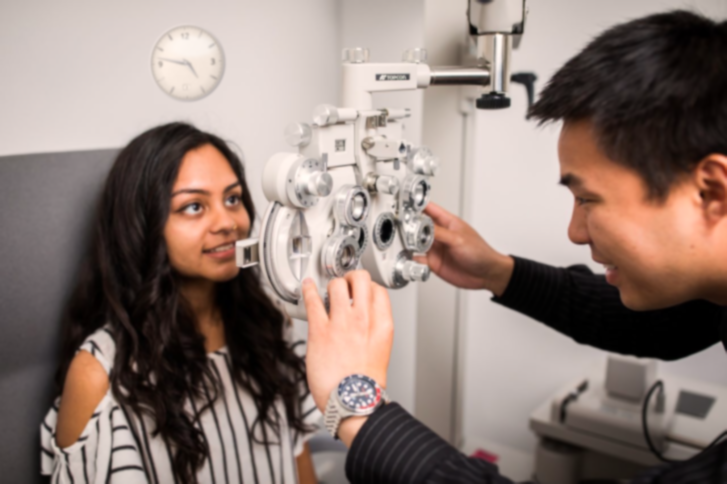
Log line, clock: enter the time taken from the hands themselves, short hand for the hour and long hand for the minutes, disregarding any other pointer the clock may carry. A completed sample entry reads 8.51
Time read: 4.47
